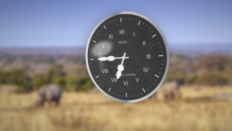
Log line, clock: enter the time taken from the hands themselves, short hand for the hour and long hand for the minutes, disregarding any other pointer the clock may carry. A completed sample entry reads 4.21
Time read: 6.45
